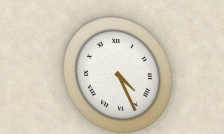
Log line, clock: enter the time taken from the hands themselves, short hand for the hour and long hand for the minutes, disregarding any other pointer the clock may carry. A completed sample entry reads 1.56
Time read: 4.26
